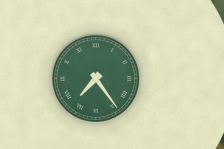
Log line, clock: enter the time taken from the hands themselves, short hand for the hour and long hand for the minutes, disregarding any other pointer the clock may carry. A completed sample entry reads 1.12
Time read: 7.24
